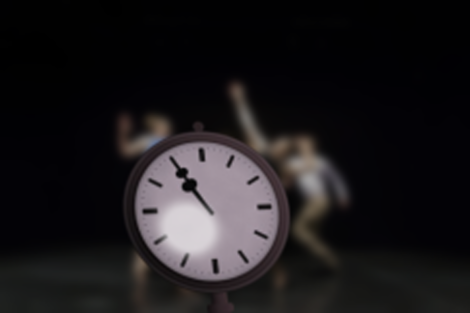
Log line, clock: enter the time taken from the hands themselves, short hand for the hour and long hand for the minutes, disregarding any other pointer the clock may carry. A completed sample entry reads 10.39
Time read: 10.55
